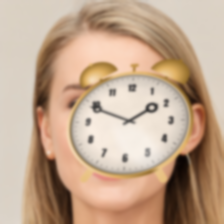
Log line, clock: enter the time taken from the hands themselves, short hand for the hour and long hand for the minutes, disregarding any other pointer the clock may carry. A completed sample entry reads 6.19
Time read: 1.49
